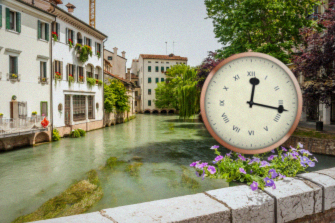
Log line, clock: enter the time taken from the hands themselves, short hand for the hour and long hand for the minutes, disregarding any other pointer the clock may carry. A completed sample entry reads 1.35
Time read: 12.17
